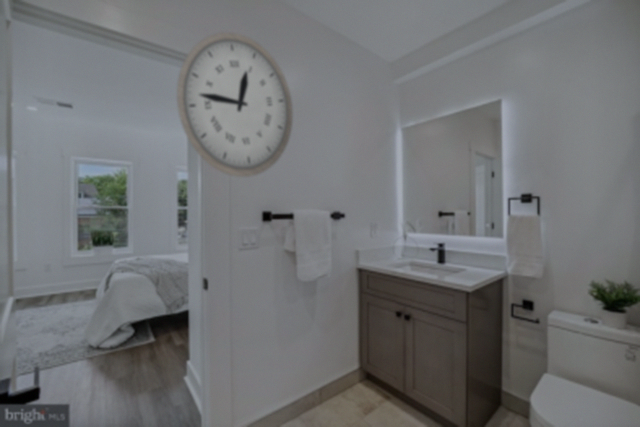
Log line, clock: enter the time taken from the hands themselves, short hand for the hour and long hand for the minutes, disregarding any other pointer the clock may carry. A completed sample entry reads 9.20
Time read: 12.47
